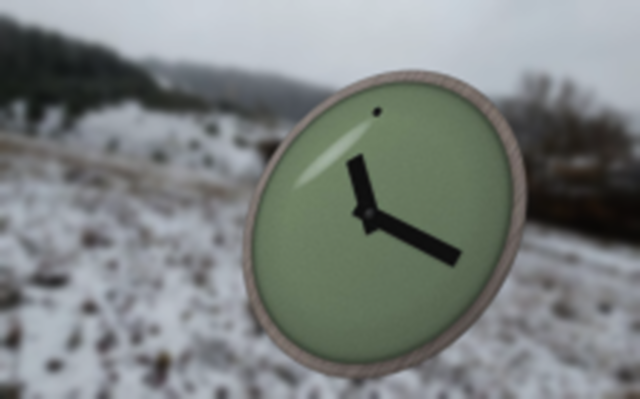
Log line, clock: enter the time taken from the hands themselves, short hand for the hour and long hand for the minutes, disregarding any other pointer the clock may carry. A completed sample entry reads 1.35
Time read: 11.20
